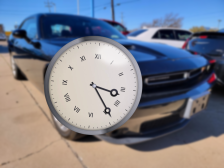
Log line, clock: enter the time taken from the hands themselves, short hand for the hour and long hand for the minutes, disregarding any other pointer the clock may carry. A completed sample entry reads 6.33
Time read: 3.24
